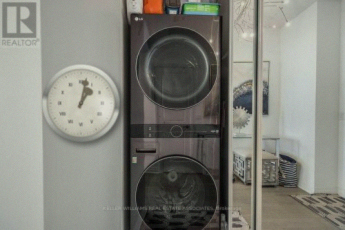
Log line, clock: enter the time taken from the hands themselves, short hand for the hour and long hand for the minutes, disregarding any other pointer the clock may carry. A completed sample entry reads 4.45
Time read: 1.02
